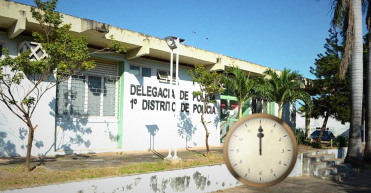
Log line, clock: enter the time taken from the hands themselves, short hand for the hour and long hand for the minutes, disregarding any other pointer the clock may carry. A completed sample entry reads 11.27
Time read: 12.00
